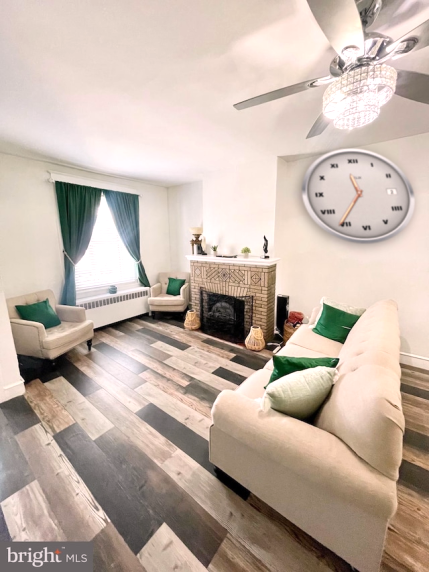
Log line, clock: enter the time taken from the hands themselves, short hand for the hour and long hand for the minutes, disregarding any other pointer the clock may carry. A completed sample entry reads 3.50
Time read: 11.36
